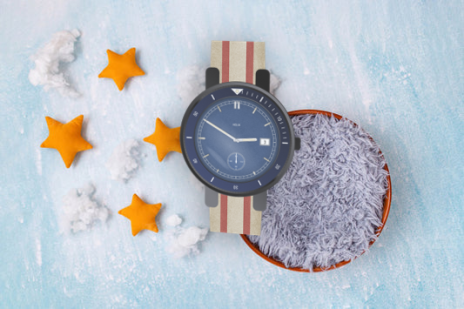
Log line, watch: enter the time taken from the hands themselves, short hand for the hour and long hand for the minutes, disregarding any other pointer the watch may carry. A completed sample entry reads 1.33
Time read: 2.50
